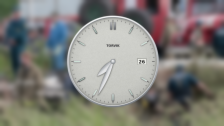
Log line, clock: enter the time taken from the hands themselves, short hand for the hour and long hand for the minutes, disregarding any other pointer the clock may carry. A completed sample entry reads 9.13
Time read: 7.34
